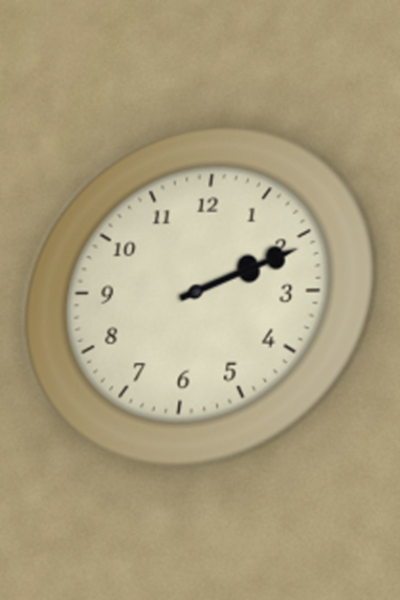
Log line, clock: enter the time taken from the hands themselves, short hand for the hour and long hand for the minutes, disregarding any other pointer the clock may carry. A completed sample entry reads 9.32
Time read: 2.11
